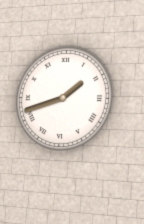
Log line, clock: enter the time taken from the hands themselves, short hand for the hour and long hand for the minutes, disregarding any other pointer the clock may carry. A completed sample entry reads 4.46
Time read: 1.42
